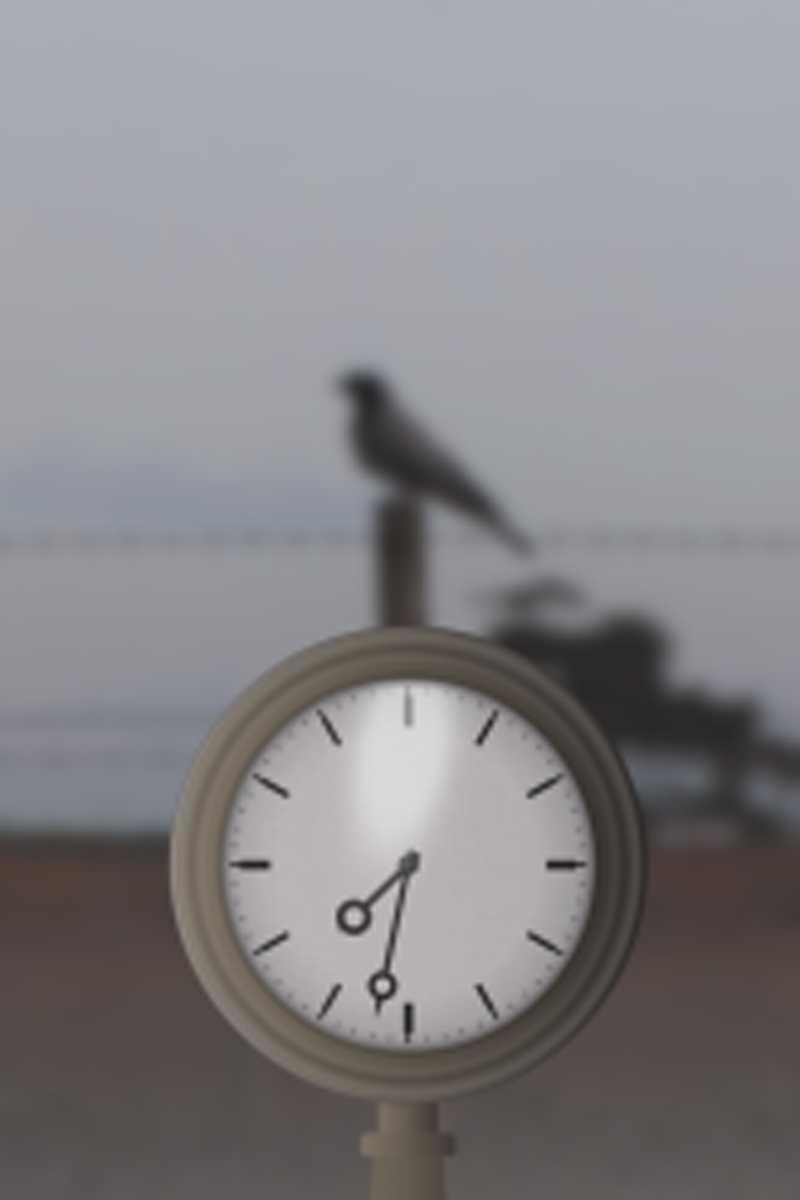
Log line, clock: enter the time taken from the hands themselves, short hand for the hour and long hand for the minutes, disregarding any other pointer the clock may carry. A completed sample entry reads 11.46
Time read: 7.32
